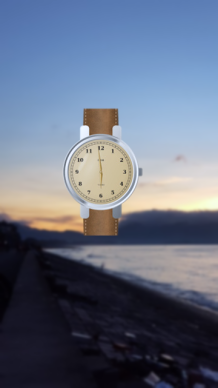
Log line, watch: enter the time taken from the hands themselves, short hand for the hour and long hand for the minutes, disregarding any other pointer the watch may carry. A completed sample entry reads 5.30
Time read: 5.59
